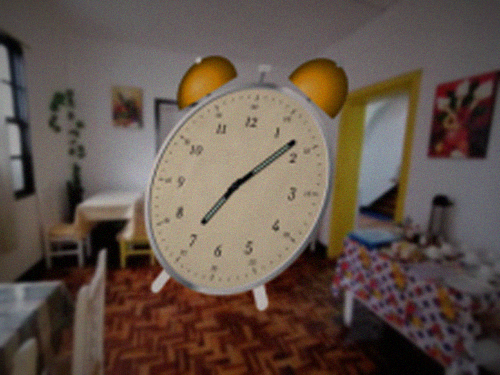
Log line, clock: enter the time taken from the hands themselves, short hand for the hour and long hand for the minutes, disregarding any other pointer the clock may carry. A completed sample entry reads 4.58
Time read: 7.08
